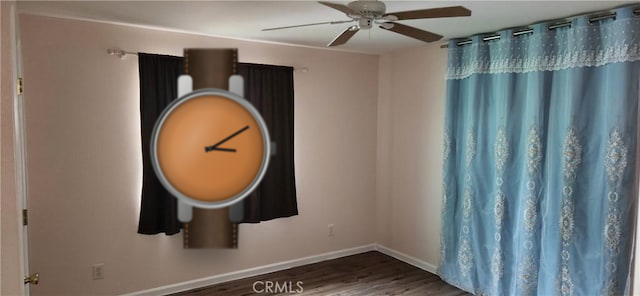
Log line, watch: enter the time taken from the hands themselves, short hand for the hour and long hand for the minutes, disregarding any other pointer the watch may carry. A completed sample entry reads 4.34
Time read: 3.10
